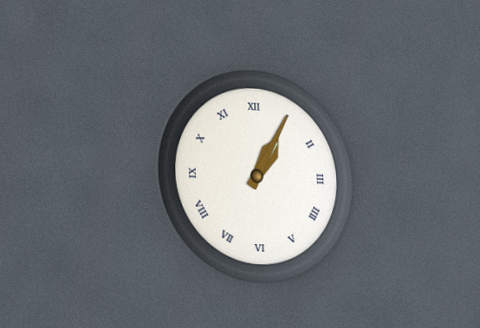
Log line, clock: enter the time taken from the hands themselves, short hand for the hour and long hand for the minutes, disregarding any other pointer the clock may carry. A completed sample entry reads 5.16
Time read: 1.05
